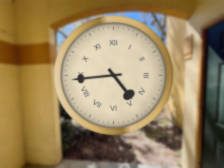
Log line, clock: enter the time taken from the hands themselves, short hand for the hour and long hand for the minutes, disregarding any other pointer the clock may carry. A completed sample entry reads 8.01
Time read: 4.44
